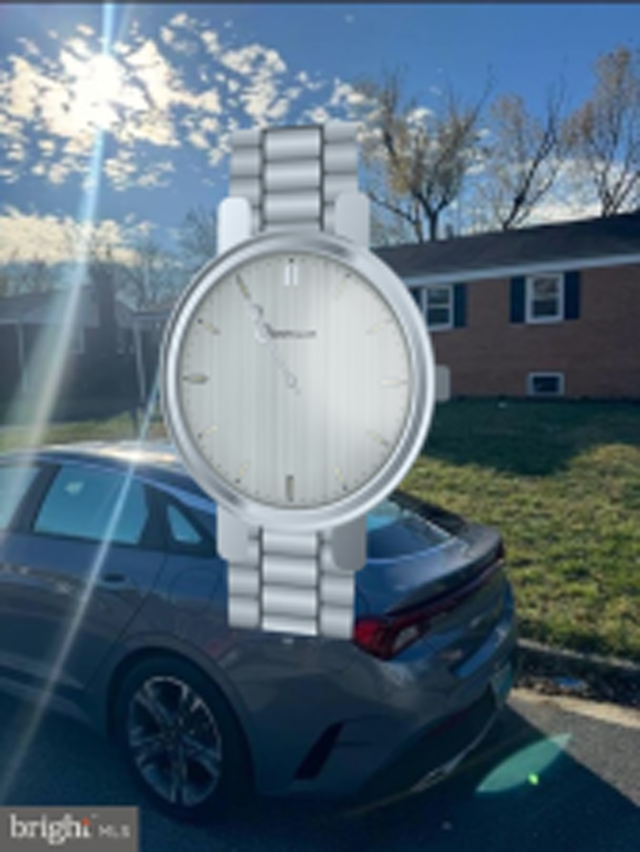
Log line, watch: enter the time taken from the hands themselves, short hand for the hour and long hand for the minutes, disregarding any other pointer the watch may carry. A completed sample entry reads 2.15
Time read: 10.55
